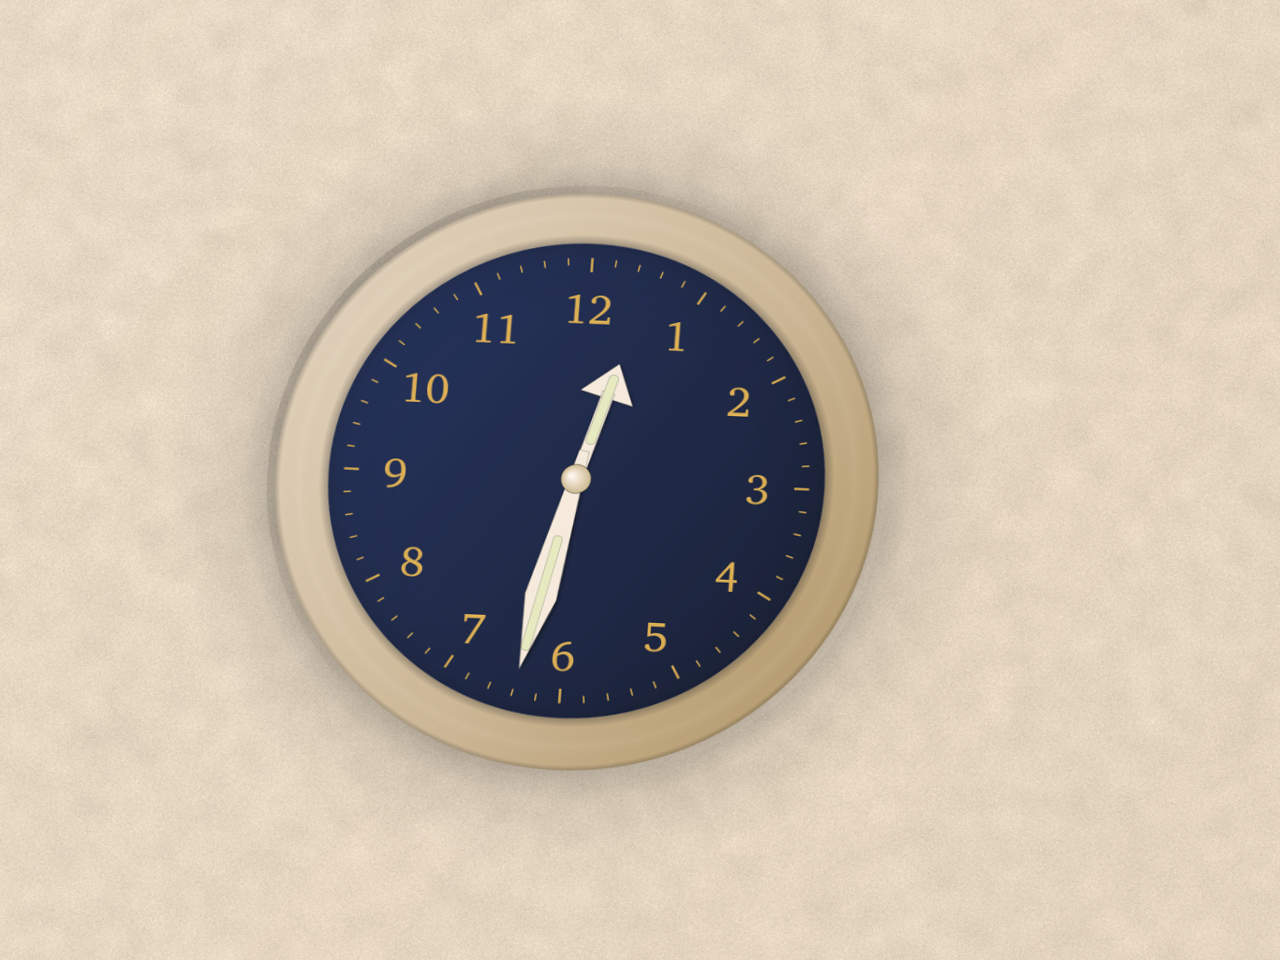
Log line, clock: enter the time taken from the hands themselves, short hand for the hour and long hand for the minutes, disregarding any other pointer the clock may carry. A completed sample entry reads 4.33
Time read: 12.32
